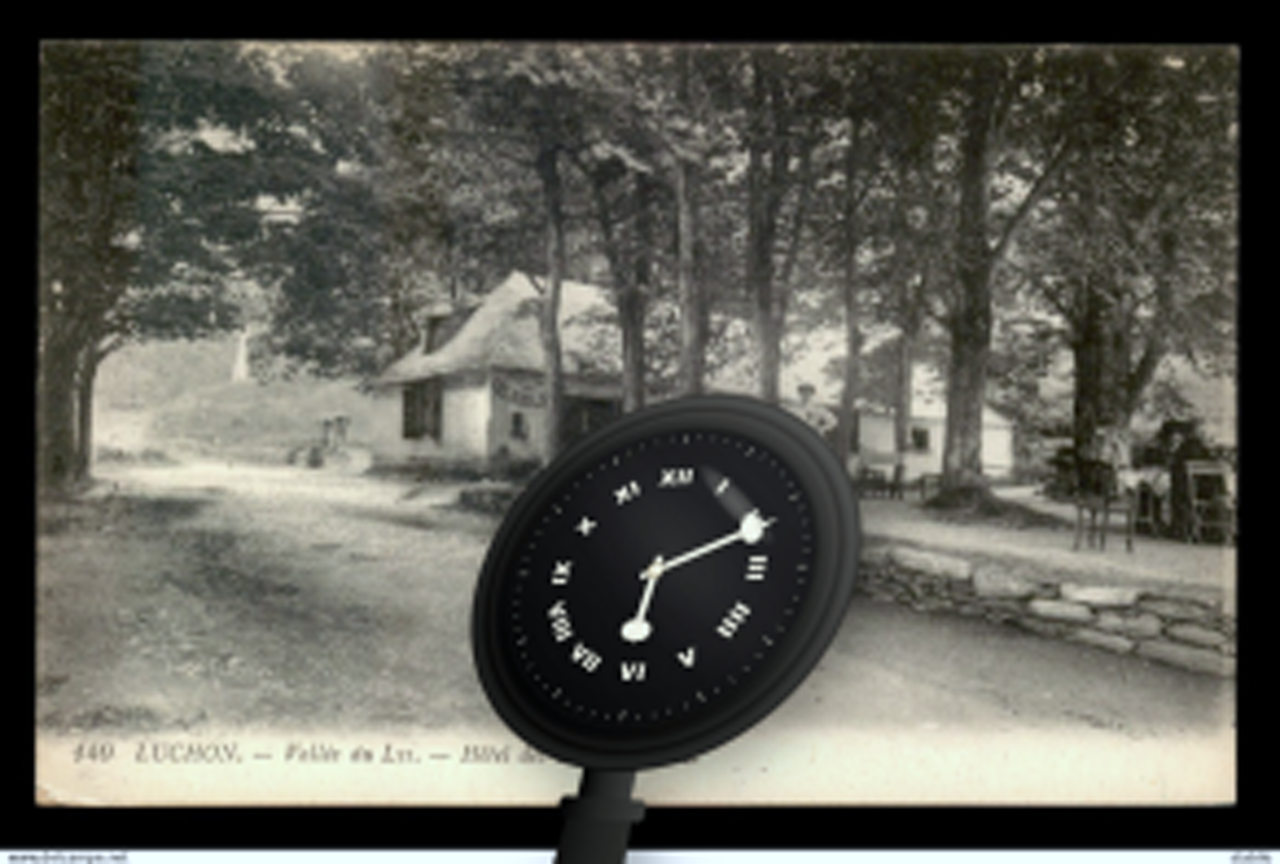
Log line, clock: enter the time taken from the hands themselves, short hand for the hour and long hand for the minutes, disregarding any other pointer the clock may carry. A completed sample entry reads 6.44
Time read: 6.11
